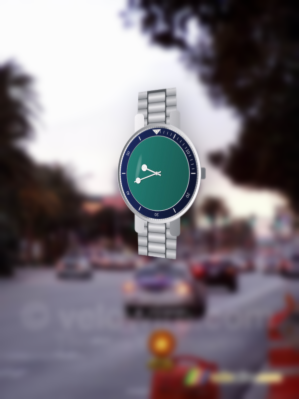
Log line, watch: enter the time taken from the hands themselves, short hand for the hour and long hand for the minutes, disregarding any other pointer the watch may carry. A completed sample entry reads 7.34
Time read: 9.42
